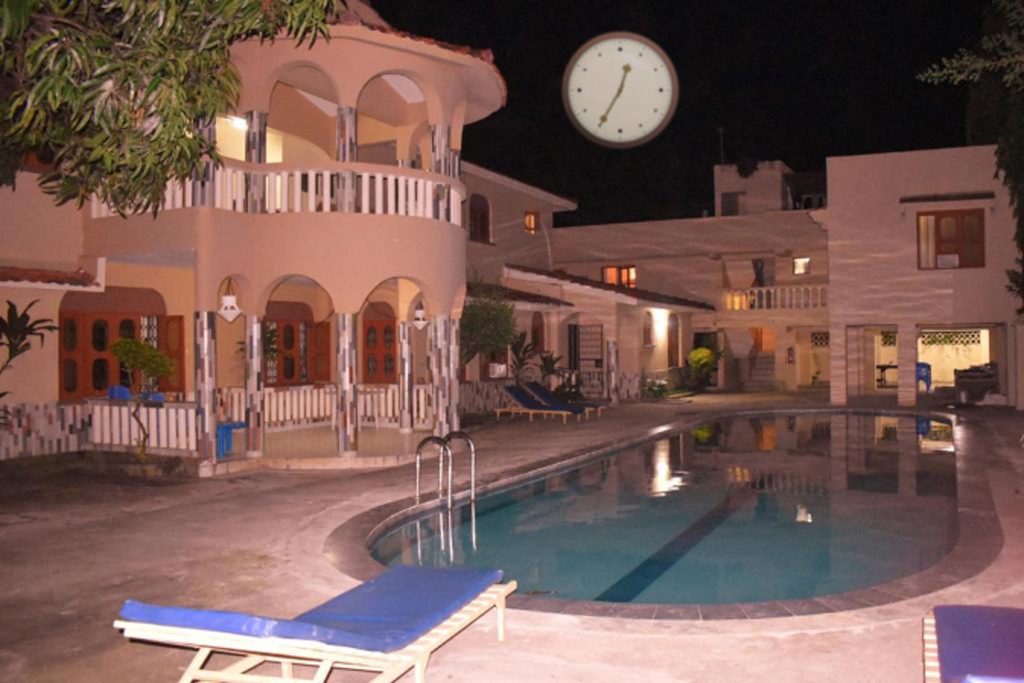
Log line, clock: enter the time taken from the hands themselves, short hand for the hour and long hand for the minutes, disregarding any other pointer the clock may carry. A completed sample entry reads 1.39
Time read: 12.35
